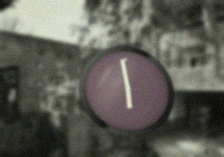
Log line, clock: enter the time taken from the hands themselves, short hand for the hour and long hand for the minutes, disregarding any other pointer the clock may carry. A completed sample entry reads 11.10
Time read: 5.59
